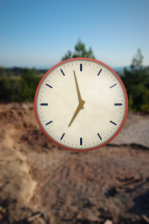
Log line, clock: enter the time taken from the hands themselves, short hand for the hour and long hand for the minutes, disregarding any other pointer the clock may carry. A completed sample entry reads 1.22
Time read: 6.58
